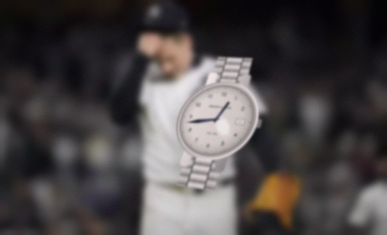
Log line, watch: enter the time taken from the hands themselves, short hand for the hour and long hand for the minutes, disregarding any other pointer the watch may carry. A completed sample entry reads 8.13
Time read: 12.43
